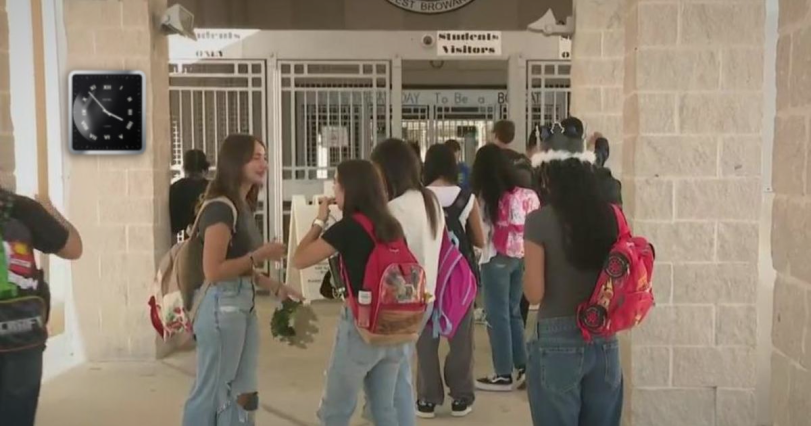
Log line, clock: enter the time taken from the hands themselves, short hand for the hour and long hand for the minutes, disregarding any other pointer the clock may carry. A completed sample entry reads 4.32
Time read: 3.53
